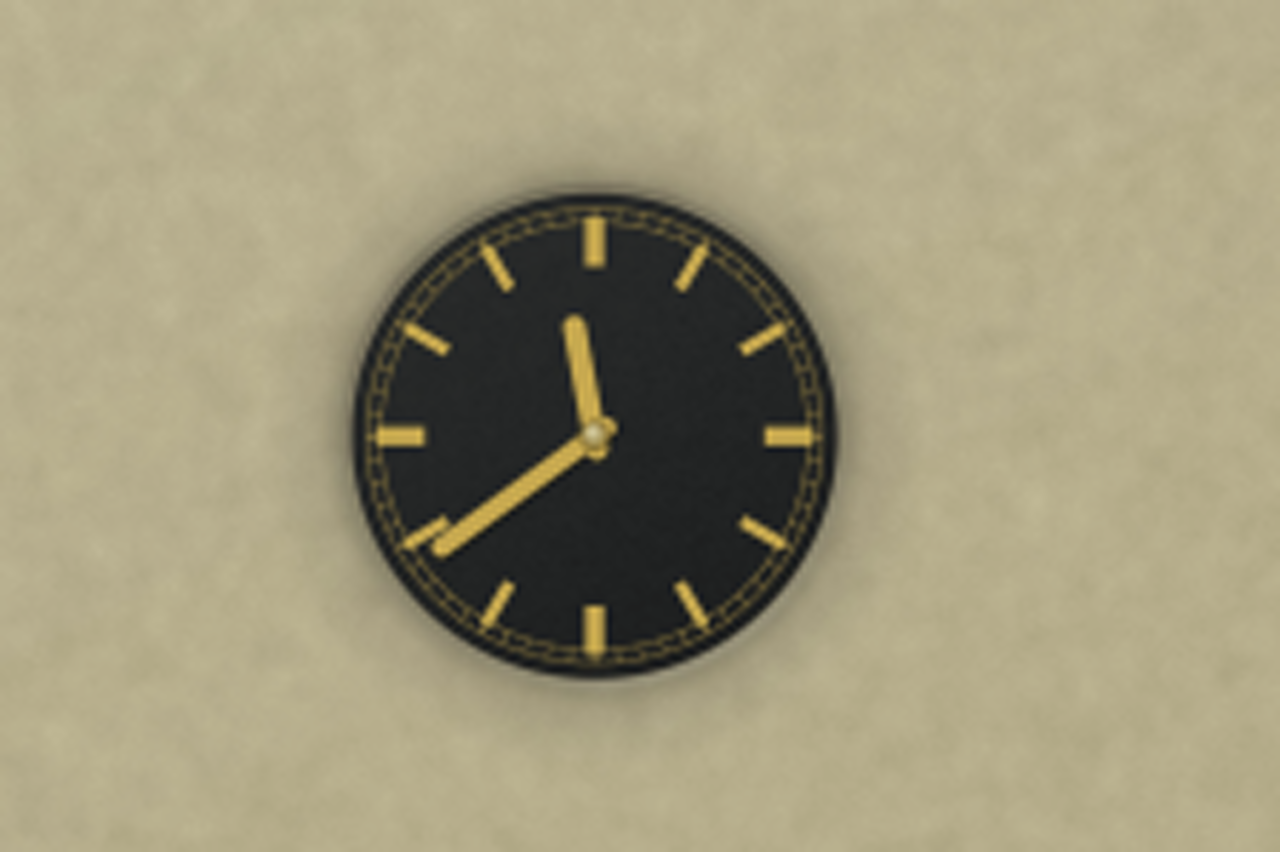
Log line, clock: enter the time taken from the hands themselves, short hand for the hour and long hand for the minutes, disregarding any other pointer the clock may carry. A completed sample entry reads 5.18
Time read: 11.39
